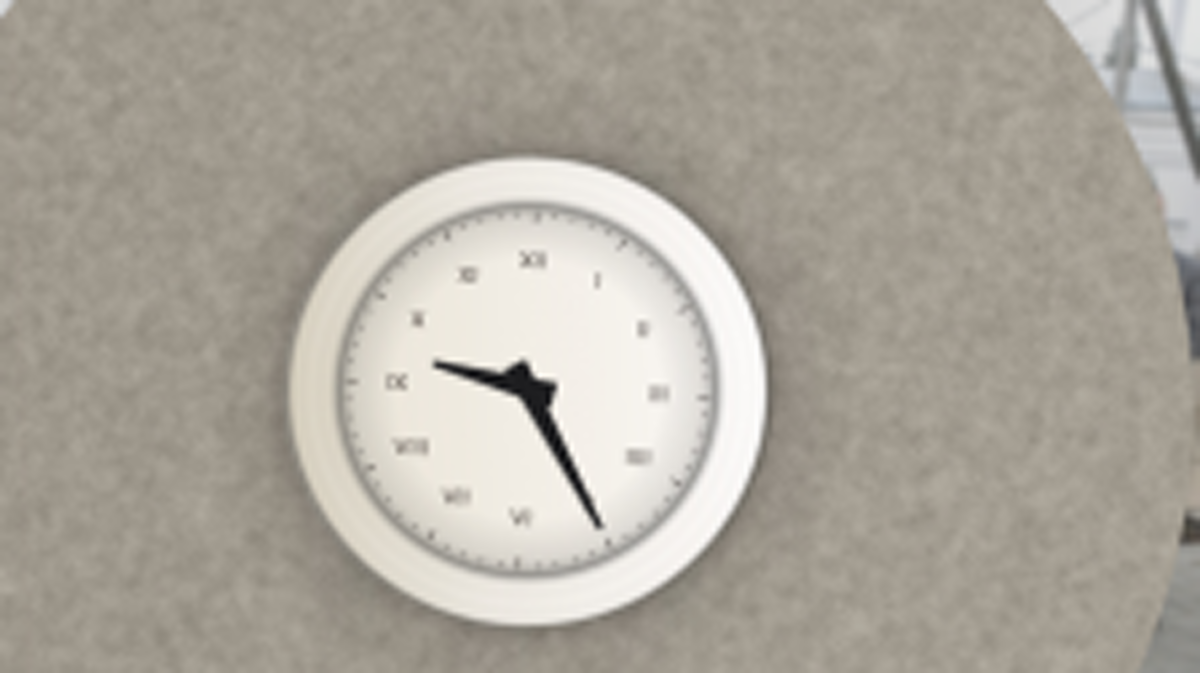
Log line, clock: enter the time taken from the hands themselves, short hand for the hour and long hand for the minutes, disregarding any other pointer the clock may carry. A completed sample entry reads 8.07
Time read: 9.25
